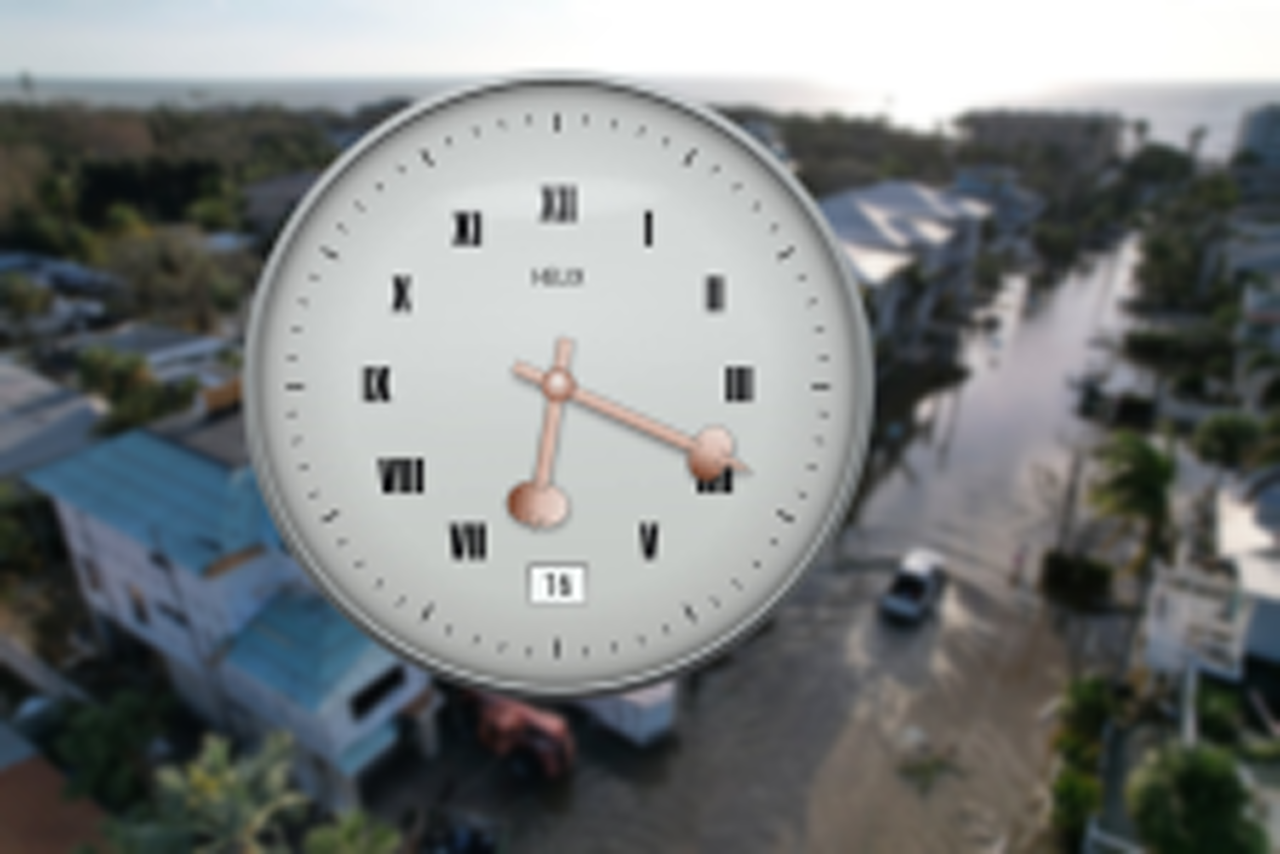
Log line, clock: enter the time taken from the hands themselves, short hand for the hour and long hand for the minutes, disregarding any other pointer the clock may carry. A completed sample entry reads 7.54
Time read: 6.19
